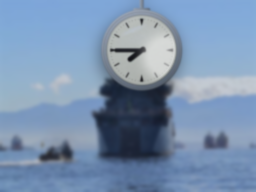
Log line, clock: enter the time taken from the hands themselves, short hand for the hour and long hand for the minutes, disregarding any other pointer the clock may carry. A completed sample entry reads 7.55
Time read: 7.45
